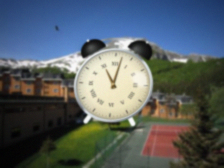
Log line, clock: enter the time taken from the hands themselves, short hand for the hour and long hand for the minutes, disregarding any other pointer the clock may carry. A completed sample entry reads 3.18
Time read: 11.02
